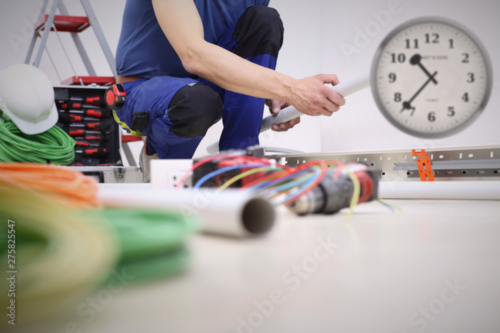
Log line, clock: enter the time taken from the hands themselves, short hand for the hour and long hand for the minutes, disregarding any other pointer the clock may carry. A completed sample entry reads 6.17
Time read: 10.37
